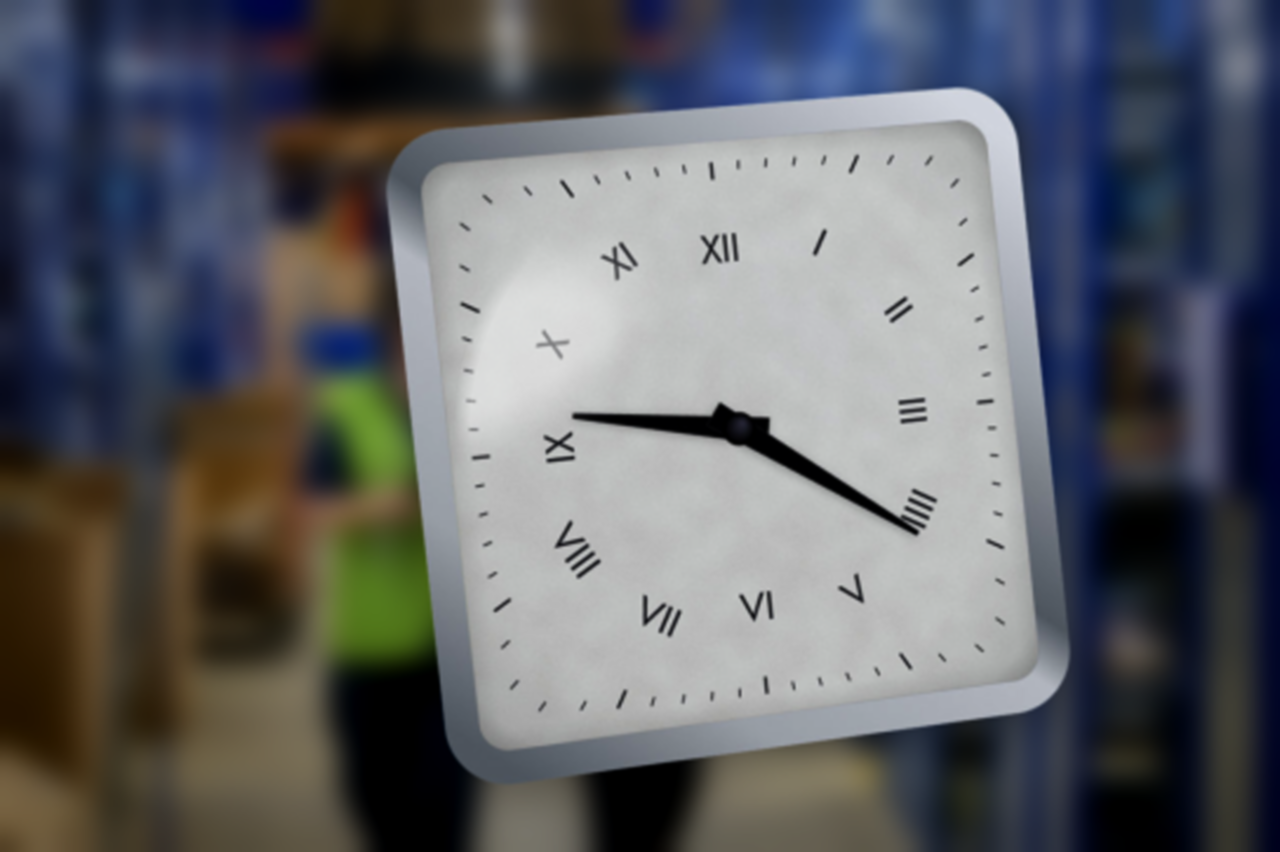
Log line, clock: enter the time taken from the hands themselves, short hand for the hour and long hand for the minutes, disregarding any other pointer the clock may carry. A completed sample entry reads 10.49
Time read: 9.21
